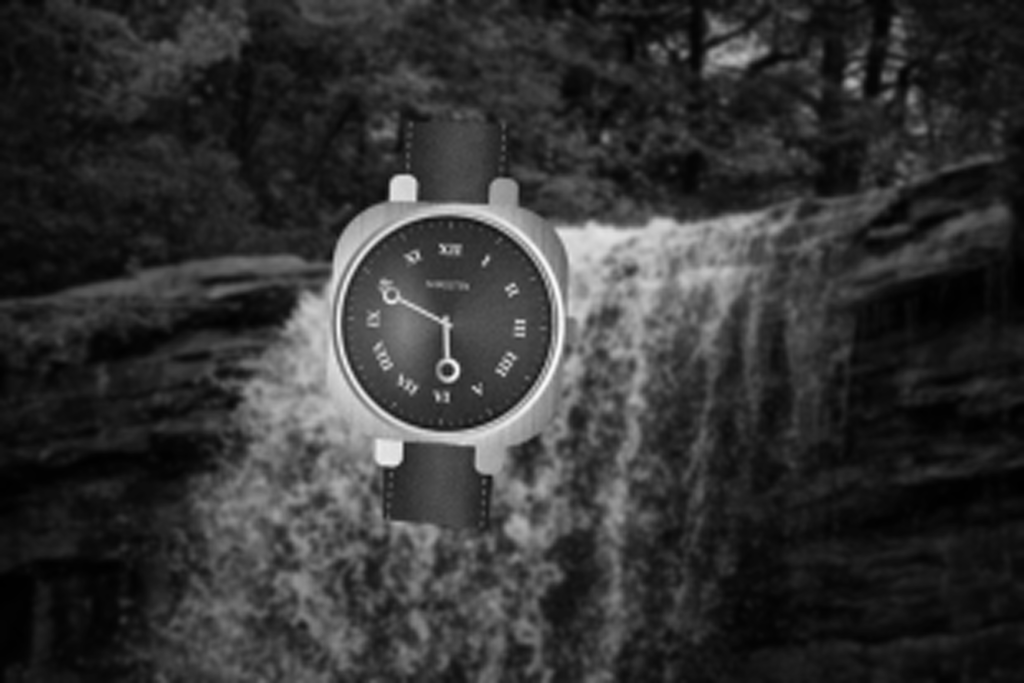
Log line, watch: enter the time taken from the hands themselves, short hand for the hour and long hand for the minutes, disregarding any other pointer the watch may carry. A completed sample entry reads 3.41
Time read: 5.49
